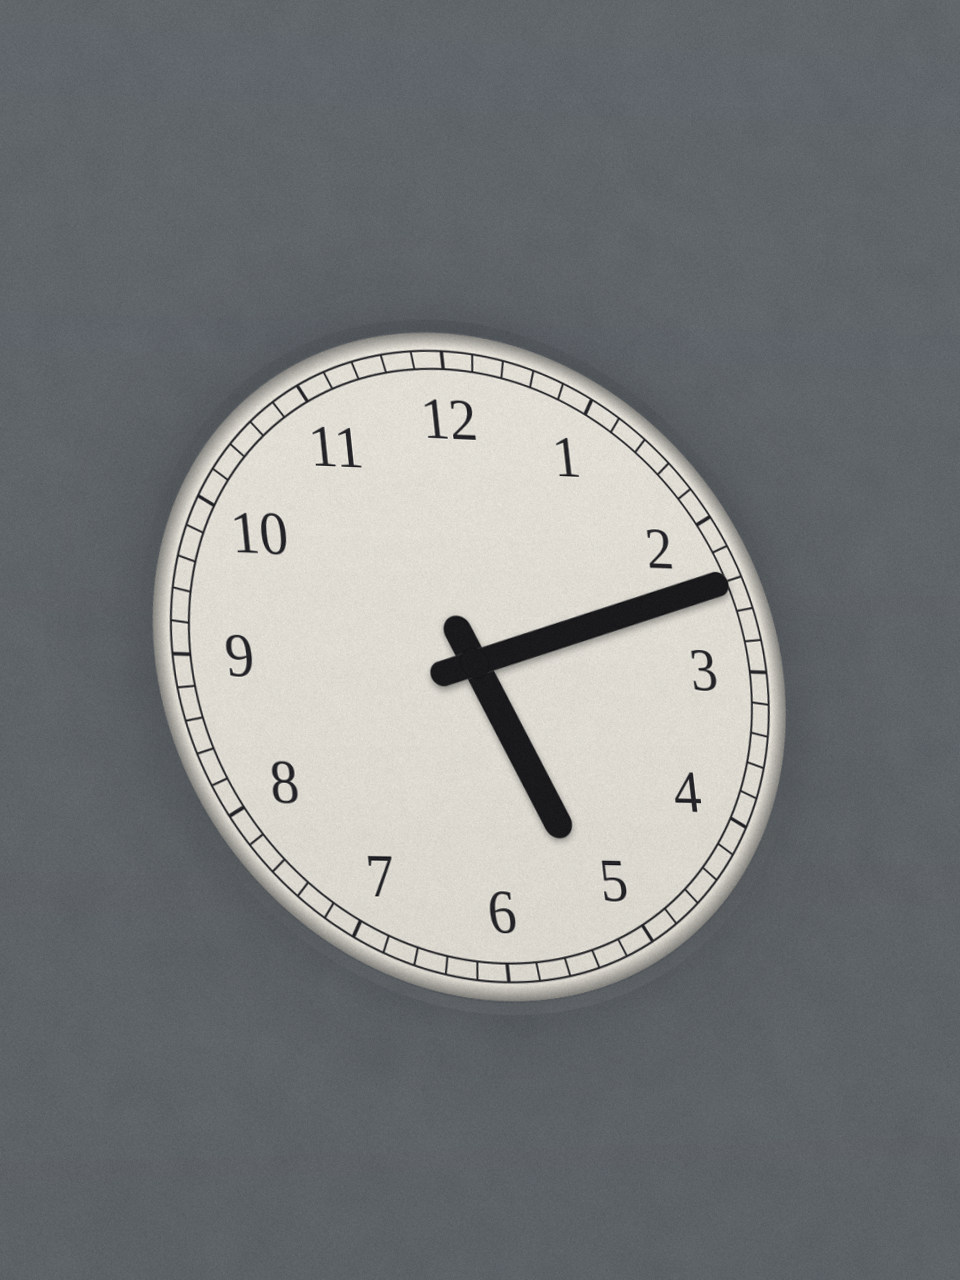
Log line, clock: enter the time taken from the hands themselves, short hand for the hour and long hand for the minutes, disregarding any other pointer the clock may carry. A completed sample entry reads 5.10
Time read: 5.12
